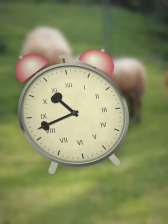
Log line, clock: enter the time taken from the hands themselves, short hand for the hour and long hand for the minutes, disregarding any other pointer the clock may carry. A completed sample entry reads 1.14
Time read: 10.42
